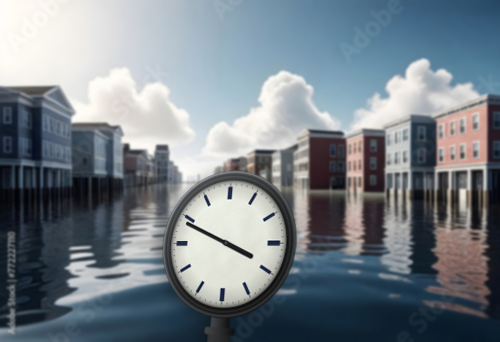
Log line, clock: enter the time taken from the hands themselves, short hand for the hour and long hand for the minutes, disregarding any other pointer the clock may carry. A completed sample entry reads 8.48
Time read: 3.49
